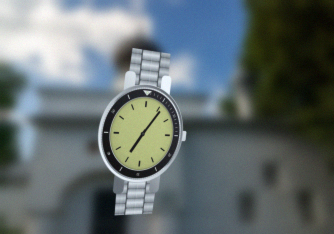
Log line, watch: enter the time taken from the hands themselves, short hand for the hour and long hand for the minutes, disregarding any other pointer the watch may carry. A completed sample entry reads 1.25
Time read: 7.06
